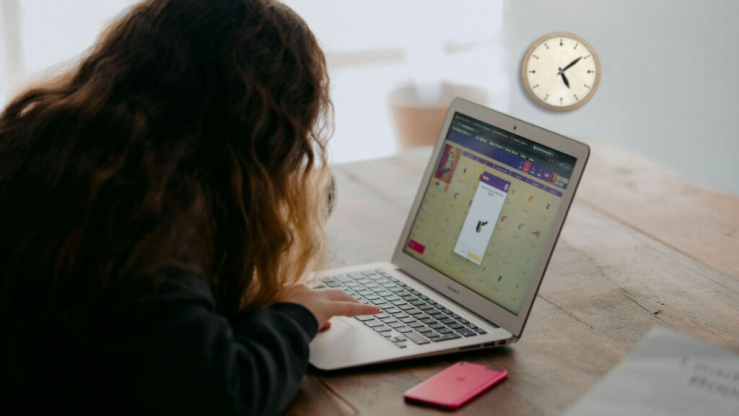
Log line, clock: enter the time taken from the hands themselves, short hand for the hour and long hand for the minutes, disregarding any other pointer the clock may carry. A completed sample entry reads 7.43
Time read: 5.09
